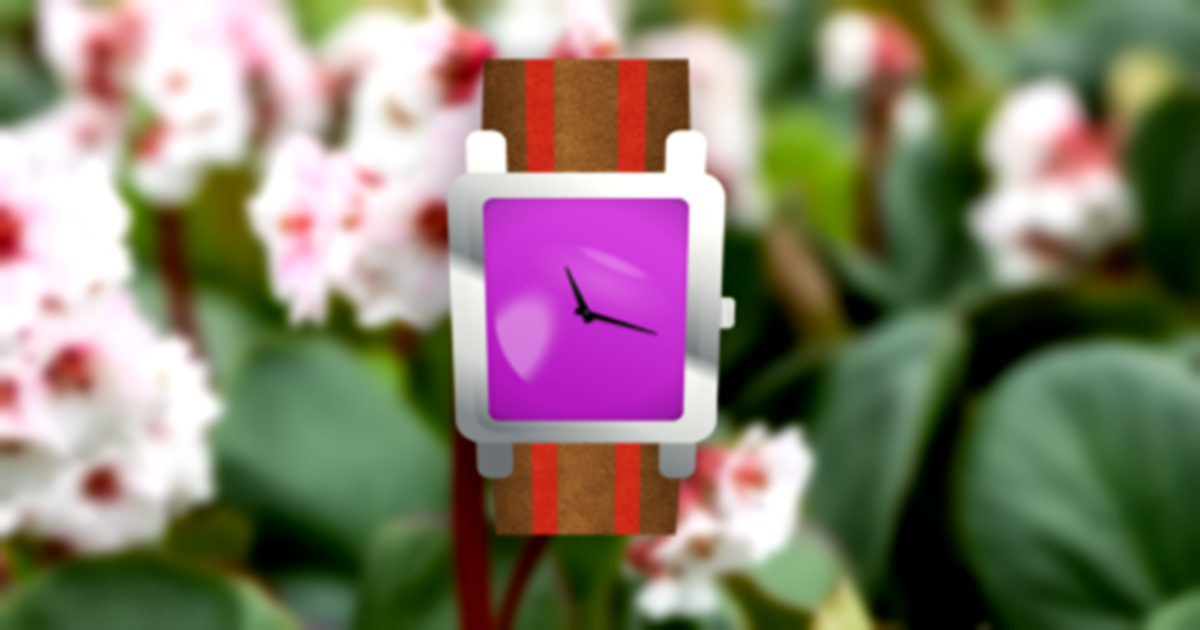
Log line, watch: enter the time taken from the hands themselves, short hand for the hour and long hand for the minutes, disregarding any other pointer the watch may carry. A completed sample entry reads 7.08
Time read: 11.18
